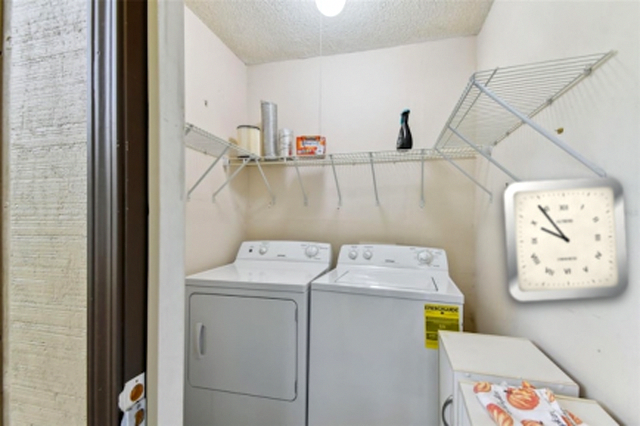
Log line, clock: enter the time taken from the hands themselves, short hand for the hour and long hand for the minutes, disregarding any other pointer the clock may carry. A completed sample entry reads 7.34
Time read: 9.54
